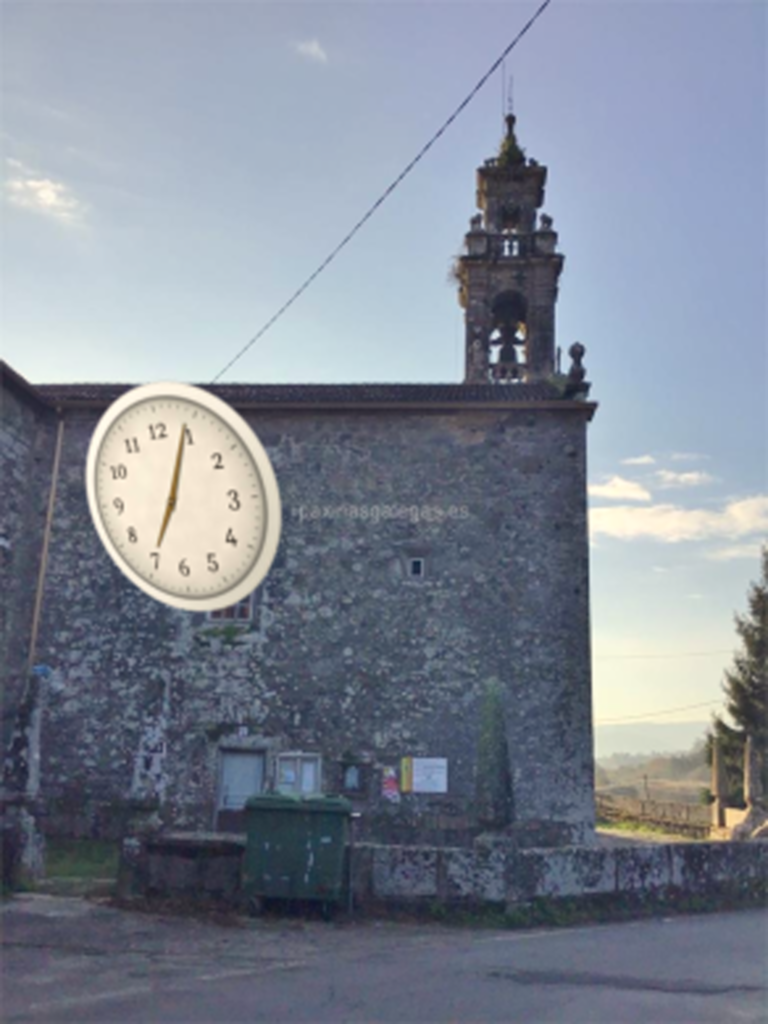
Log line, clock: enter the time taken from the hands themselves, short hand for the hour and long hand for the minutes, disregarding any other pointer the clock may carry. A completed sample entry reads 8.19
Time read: 7.04
